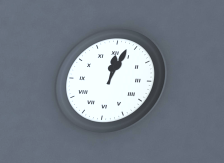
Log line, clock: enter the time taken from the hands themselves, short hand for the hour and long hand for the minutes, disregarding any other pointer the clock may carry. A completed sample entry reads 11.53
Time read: 12.03
